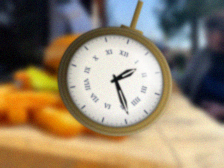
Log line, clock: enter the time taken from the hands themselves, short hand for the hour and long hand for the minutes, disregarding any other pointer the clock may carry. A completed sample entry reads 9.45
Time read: 1.24
